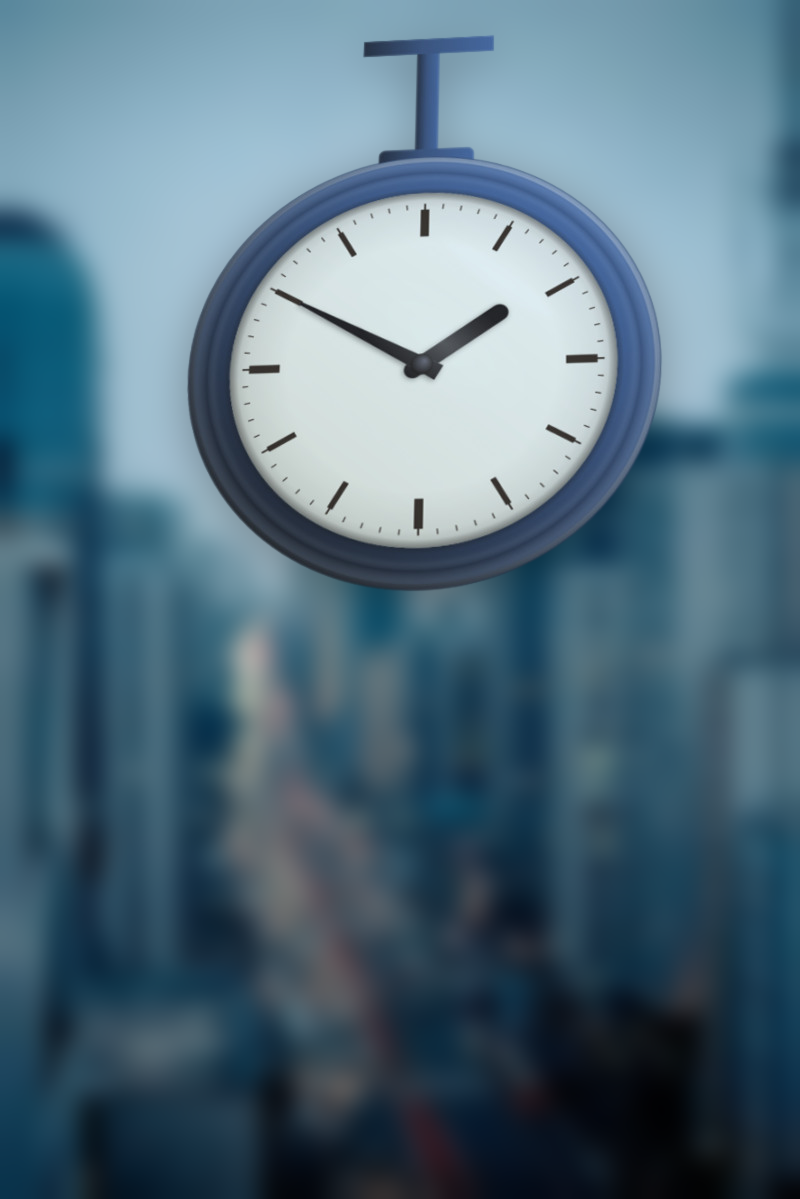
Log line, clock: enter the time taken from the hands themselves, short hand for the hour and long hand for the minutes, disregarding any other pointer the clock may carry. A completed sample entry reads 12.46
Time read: 1.50
